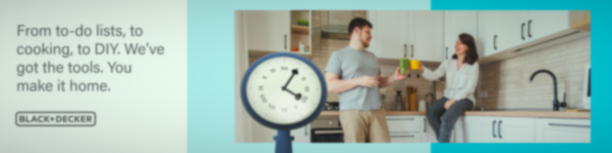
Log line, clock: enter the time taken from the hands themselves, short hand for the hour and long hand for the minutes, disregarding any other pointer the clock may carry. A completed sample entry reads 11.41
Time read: 4.05
